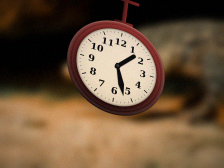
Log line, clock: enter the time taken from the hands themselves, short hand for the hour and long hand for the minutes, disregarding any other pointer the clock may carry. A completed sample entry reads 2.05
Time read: 1.27
